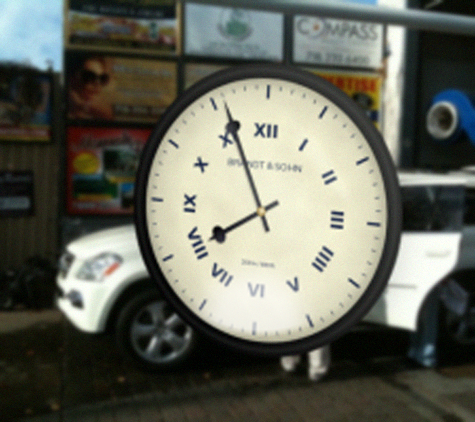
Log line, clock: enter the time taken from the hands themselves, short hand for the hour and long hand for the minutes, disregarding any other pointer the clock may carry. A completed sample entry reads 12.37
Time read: 7.56
